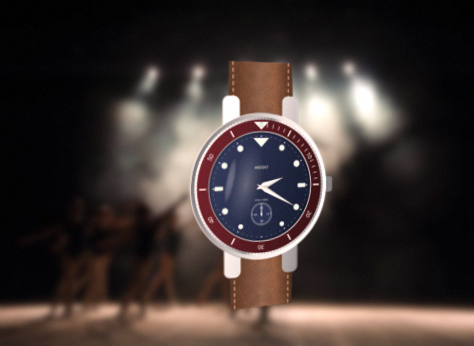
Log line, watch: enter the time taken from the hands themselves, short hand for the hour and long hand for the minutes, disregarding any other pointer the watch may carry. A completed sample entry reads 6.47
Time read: 2.20
